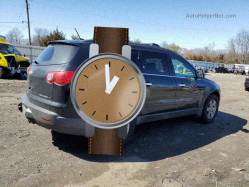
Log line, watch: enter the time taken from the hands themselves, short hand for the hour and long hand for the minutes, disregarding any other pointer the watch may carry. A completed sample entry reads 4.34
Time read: 12.59
